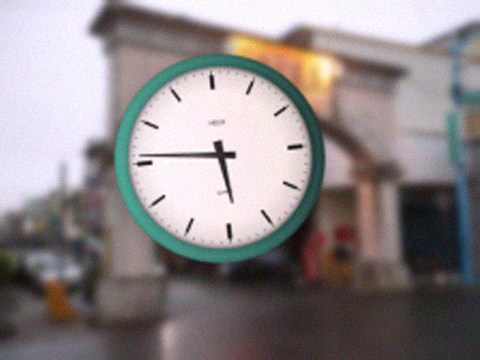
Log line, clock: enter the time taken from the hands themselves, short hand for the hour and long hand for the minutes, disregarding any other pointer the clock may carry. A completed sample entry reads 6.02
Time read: 5.46
